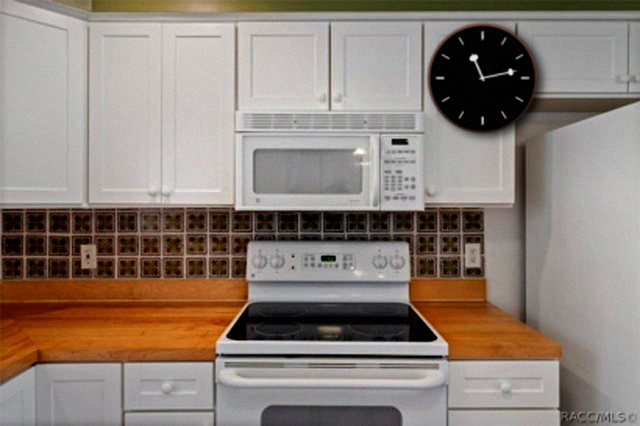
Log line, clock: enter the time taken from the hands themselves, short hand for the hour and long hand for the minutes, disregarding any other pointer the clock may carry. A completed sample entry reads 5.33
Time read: 11.13
